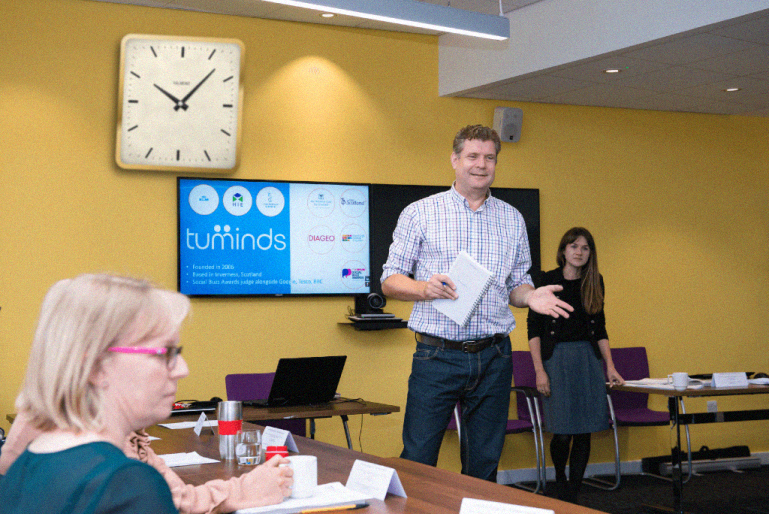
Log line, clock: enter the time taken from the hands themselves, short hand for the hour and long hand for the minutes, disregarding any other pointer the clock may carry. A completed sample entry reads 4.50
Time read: 10.07
